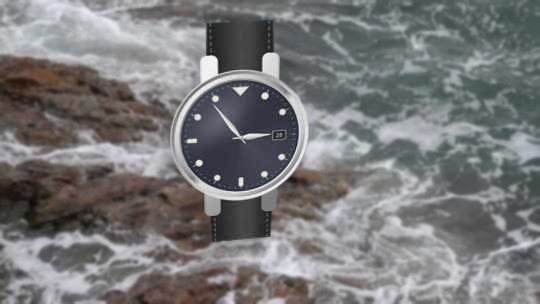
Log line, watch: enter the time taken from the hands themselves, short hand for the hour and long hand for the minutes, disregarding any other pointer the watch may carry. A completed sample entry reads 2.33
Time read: 2.54
